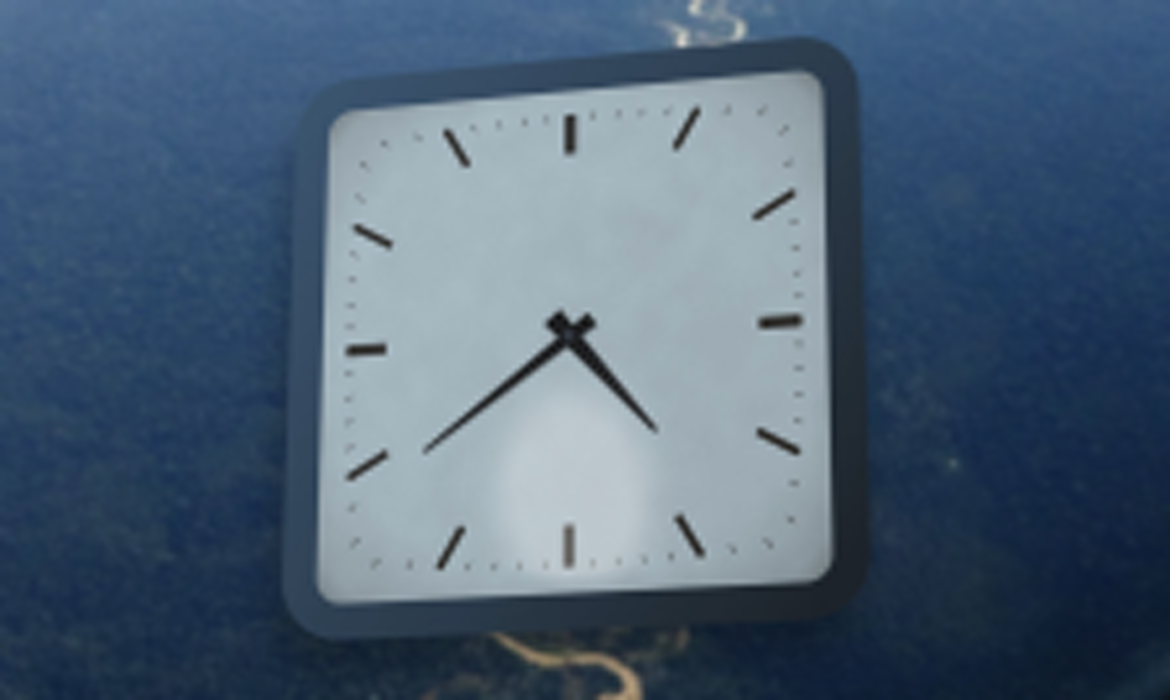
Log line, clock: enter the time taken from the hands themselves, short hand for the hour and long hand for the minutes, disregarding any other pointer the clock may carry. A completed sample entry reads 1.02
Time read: 4.39
